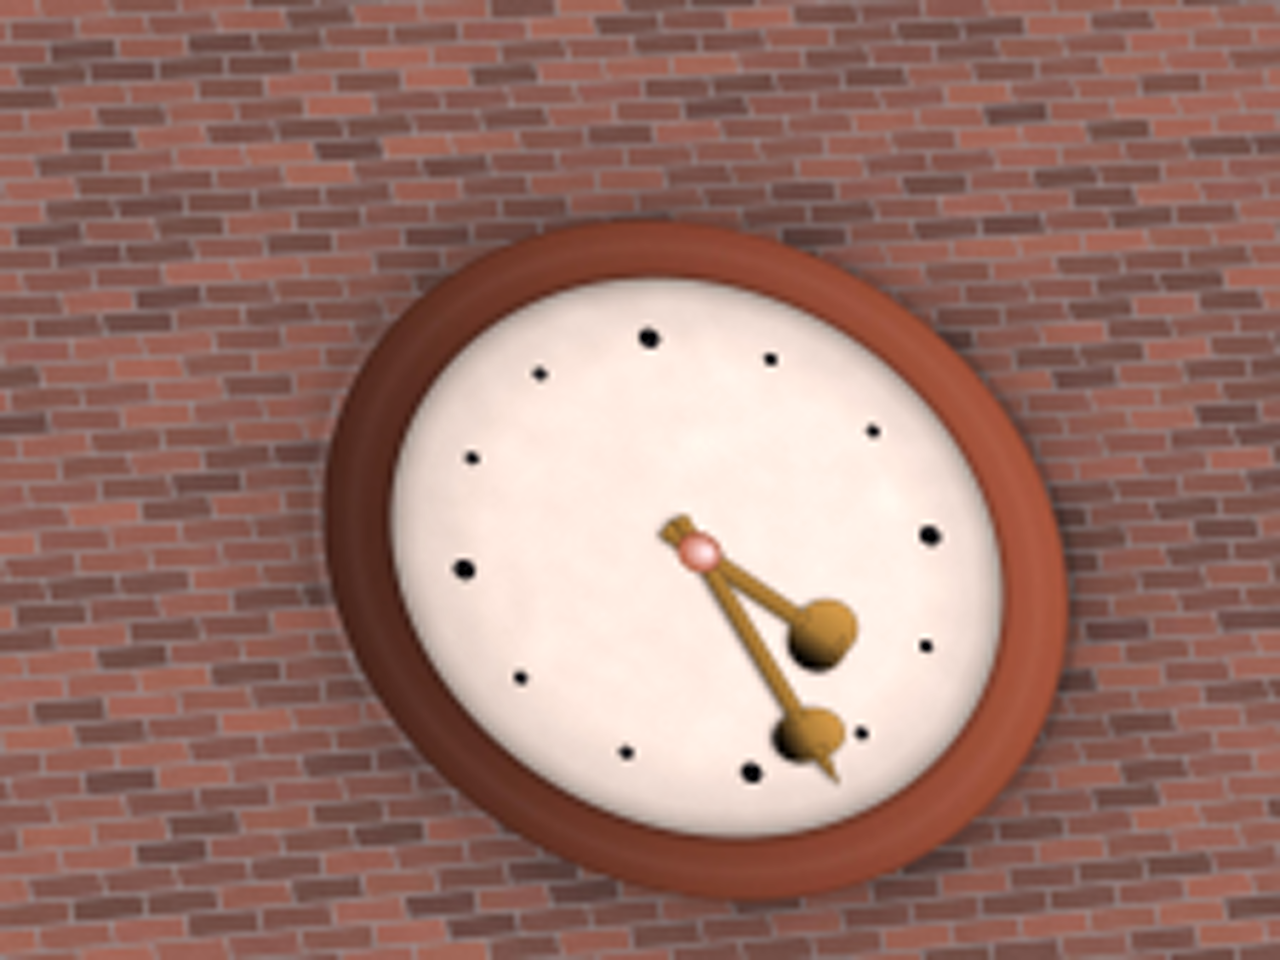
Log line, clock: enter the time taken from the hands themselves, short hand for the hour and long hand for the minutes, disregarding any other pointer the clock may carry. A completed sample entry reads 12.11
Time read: 4.27
